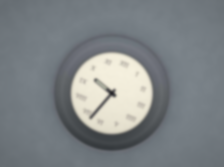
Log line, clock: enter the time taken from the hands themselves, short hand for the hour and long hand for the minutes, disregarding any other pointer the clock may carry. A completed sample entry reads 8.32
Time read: 9.33
